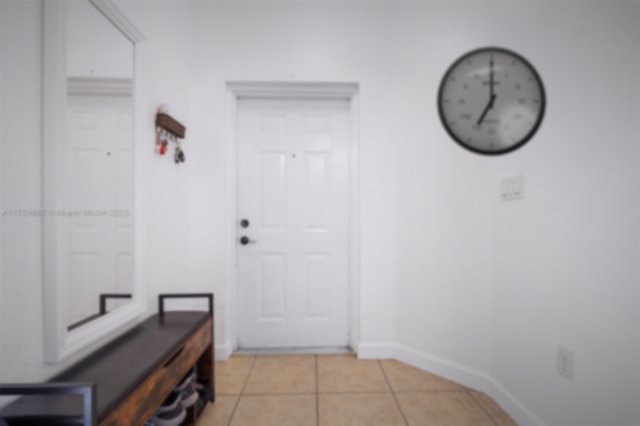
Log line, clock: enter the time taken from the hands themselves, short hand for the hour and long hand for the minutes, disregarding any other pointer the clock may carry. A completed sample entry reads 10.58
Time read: 7.00
